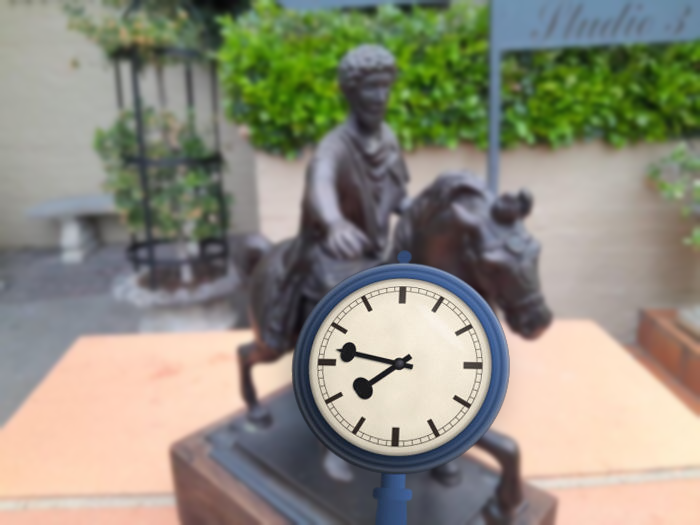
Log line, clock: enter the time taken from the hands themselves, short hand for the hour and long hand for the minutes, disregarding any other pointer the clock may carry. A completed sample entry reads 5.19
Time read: 7.47
